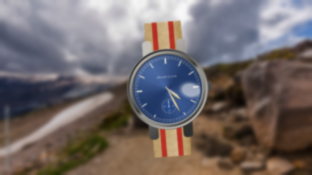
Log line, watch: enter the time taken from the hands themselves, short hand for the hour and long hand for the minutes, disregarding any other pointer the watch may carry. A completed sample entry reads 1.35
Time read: 4.26
